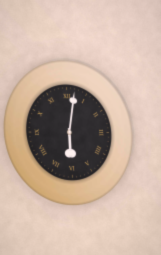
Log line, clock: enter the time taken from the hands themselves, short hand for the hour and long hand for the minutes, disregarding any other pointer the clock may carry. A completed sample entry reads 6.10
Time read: 6.02
